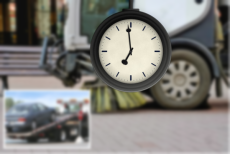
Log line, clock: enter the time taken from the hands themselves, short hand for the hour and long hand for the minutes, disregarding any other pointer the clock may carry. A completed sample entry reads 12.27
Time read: 6.59
